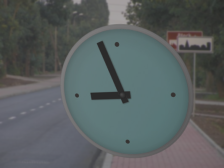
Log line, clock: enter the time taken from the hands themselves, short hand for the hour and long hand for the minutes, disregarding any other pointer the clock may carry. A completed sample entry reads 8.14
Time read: 8.57
